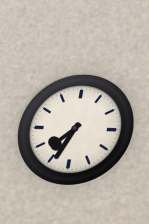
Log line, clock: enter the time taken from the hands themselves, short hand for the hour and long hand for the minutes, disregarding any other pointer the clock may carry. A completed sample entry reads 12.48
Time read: 7.34
